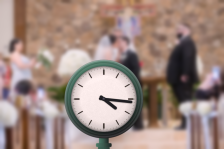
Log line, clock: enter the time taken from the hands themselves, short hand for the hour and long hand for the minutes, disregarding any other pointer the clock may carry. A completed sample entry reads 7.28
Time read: 4.16
